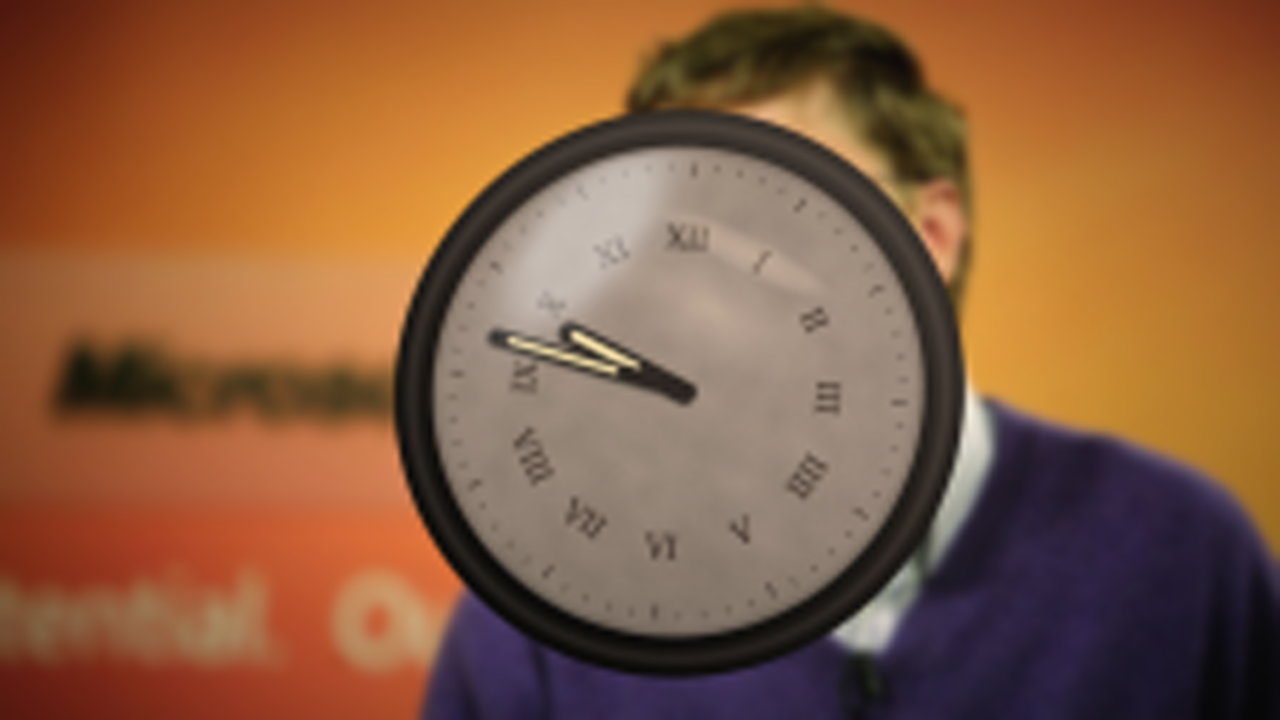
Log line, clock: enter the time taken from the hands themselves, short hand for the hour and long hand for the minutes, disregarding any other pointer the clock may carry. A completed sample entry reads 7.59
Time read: 9.47
